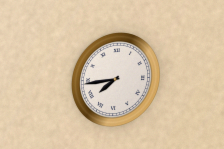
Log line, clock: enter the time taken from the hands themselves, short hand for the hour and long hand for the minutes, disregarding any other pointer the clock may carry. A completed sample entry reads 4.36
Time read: 7.44
